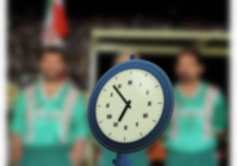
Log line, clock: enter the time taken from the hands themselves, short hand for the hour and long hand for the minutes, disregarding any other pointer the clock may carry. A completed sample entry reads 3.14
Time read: 6.53
